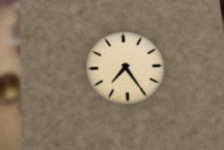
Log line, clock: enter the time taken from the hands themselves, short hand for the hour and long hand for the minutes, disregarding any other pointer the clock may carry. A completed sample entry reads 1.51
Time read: 7.25
